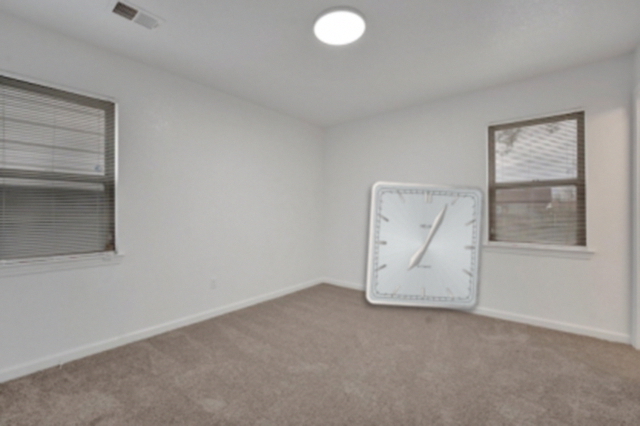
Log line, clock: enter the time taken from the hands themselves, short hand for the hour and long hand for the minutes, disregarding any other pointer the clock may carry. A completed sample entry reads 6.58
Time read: 7.04
